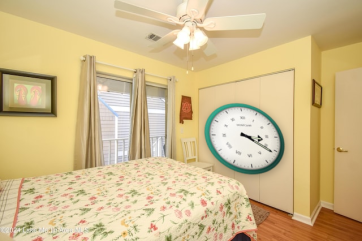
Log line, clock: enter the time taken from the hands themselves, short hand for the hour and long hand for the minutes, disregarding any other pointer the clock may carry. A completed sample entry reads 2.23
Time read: 3.21
